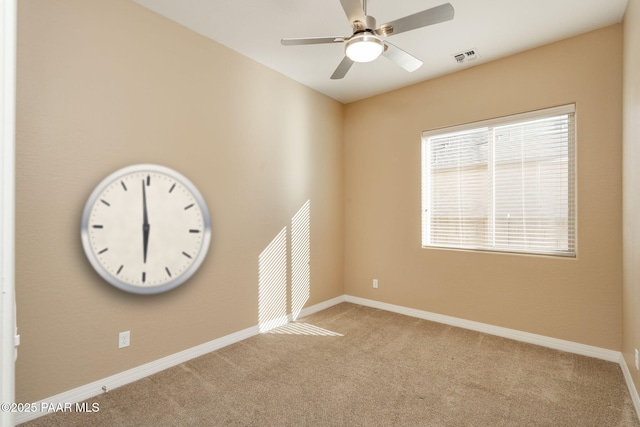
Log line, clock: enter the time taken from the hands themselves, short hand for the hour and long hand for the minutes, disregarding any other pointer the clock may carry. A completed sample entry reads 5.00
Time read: 5.59
